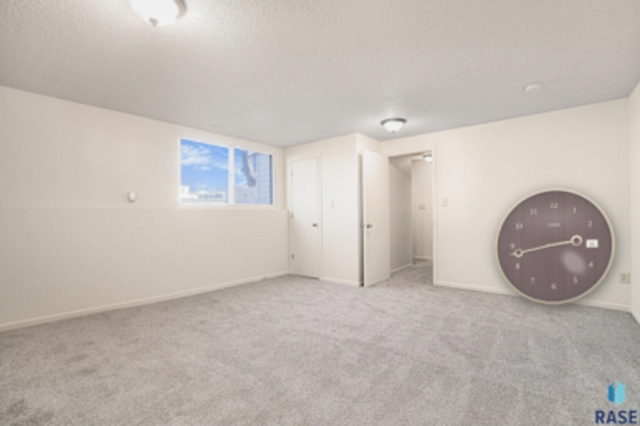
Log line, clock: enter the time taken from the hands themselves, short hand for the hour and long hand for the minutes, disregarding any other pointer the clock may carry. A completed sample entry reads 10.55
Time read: 2.43
